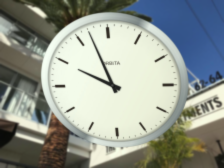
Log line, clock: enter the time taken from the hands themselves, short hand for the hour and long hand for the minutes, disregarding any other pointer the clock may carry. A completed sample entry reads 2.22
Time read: 9.57
